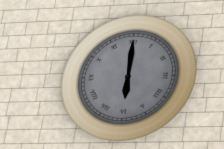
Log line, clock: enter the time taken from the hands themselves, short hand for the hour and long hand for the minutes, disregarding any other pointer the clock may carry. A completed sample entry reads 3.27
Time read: 6.00
